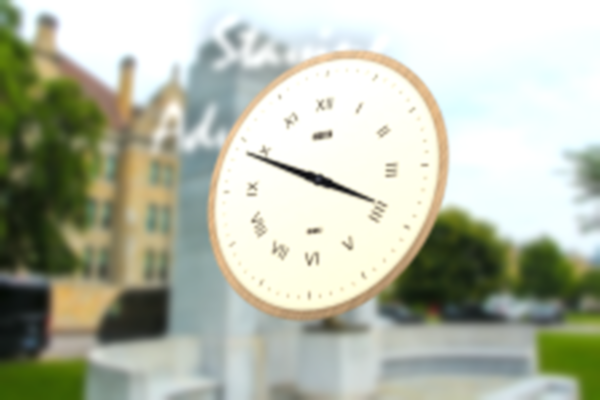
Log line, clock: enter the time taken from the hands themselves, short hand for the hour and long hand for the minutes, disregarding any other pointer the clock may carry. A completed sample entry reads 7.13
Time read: 3.49
